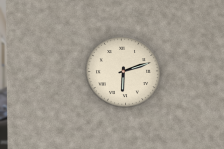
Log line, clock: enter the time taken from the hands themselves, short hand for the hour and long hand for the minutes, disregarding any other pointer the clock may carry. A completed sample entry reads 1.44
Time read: 6.12
